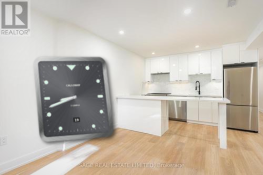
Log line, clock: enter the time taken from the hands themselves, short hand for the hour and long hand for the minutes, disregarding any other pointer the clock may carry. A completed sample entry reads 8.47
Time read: 8.42
